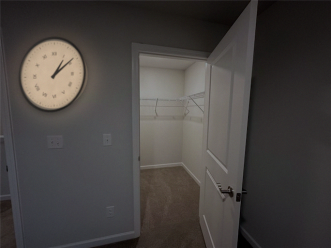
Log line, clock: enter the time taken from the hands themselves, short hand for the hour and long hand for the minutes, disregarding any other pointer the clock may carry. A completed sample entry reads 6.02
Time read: 1.09
